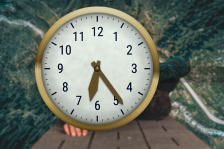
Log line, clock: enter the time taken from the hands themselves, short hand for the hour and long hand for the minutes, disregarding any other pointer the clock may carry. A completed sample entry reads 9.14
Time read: 6.24
